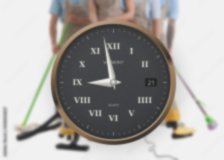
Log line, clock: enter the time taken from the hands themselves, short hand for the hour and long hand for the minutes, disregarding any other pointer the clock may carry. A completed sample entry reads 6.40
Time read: 8.58
